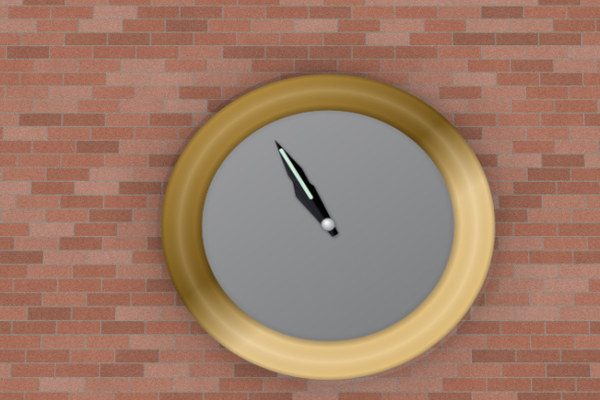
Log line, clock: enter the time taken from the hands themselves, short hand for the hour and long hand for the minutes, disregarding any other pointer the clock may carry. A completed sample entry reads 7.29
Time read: 10.55
